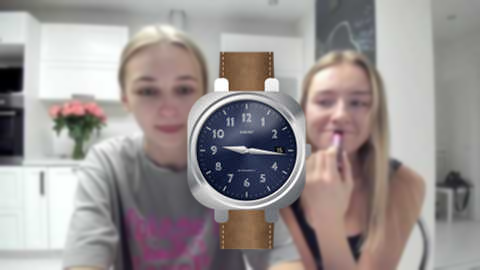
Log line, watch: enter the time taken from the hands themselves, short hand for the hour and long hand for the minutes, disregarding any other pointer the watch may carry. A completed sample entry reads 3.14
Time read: 9.16
